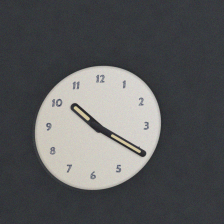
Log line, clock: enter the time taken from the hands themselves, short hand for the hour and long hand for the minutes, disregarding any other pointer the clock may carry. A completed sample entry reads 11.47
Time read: 10.20
